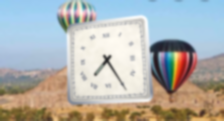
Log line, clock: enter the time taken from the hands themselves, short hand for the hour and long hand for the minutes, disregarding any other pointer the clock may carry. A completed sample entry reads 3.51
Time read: 7.25
